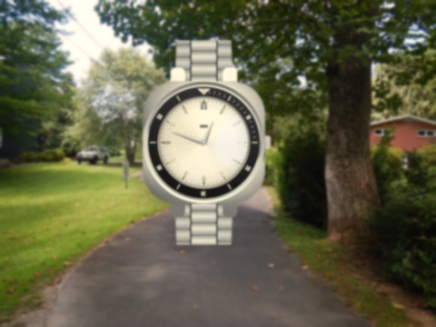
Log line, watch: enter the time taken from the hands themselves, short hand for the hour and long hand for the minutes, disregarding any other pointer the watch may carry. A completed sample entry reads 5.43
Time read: 12.48
